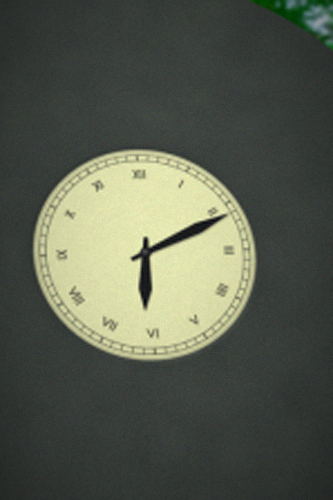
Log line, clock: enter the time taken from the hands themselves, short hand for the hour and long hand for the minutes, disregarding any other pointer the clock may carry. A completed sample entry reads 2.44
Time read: 6.11
